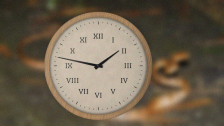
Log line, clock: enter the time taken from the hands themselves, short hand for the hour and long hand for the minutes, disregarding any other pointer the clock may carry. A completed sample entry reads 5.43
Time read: 1.47
